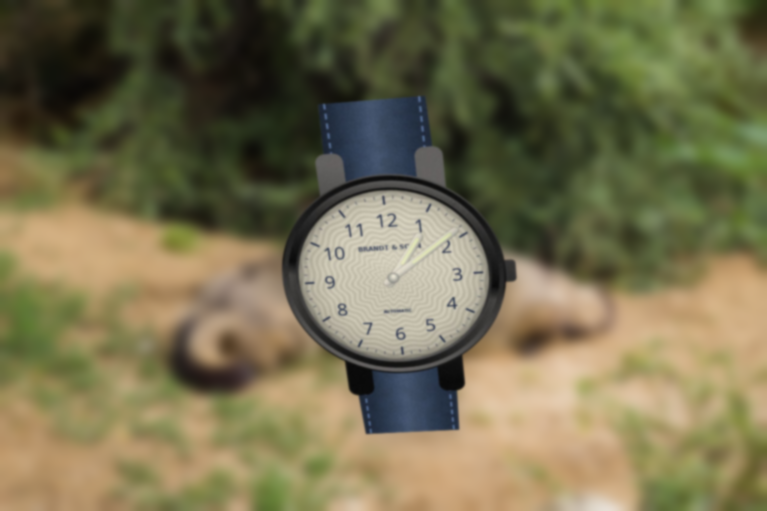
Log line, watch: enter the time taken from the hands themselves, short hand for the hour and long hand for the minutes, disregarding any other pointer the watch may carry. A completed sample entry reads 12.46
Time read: 1.09
